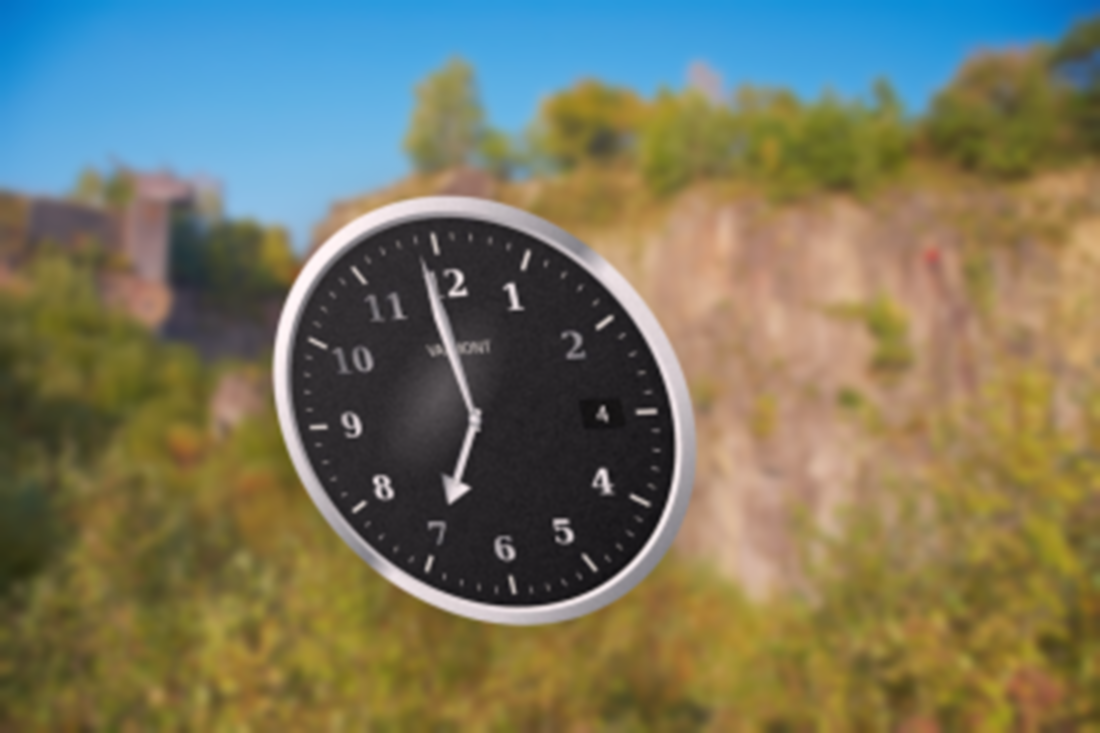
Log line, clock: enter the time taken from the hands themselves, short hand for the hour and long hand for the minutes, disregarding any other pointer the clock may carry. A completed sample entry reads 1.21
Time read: 6.59
